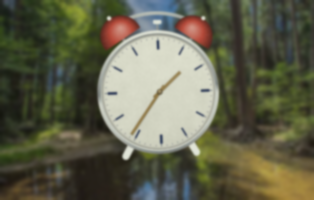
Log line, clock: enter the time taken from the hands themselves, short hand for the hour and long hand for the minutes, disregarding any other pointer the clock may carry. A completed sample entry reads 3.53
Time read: 1.36
